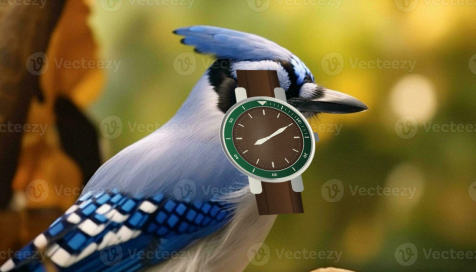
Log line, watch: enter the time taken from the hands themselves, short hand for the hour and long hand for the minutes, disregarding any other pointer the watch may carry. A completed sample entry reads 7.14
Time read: 8.10
